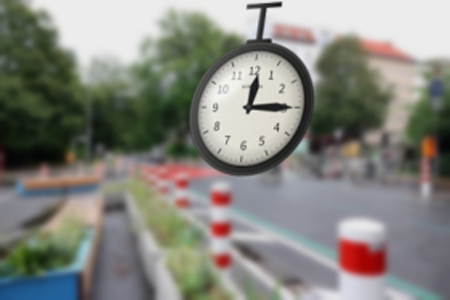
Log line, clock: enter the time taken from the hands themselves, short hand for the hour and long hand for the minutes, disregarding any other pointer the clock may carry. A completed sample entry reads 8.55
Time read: 12.15
